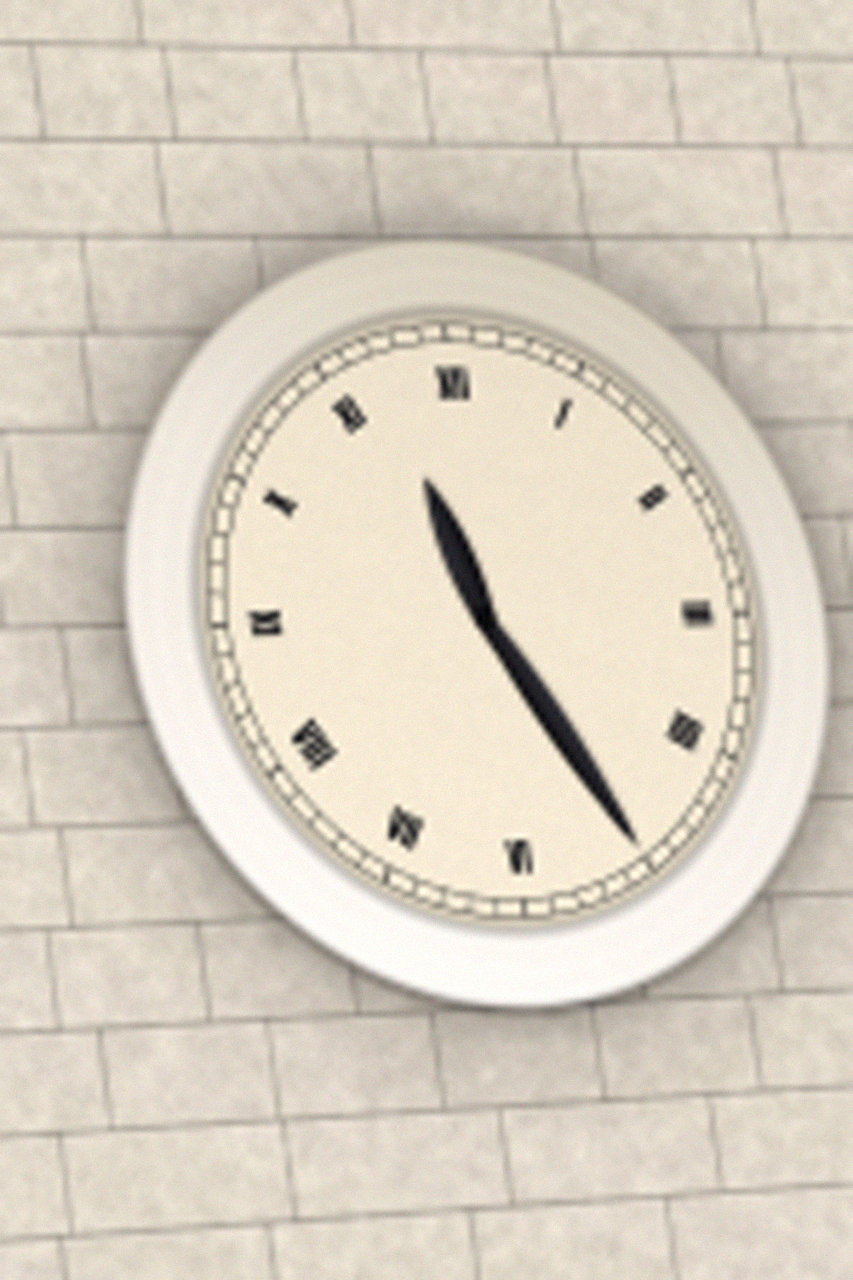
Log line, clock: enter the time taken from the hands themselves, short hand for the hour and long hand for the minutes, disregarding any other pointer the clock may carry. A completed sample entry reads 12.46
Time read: 11.25
